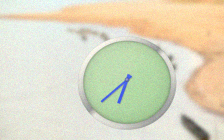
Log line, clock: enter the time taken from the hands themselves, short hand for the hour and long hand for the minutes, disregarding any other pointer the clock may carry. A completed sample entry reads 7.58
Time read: 6.38
